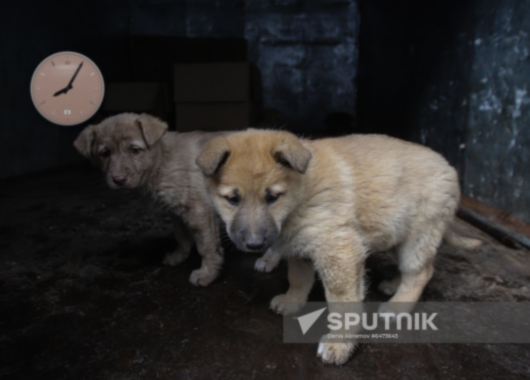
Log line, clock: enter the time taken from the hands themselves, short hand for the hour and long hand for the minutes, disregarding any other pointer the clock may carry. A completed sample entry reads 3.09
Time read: 8.05
